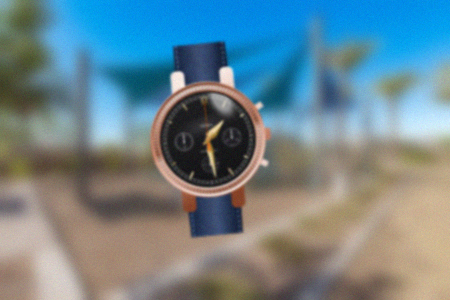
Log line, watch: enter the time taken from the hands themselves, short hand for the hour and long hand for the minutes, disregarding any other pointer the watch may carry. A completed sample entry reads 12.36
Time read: 1.29
